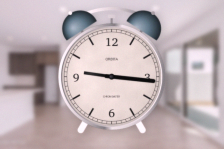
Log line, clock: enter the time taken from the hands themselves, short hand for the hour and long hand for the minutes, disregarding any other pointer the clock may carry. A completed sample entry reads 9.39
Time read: 9.16
